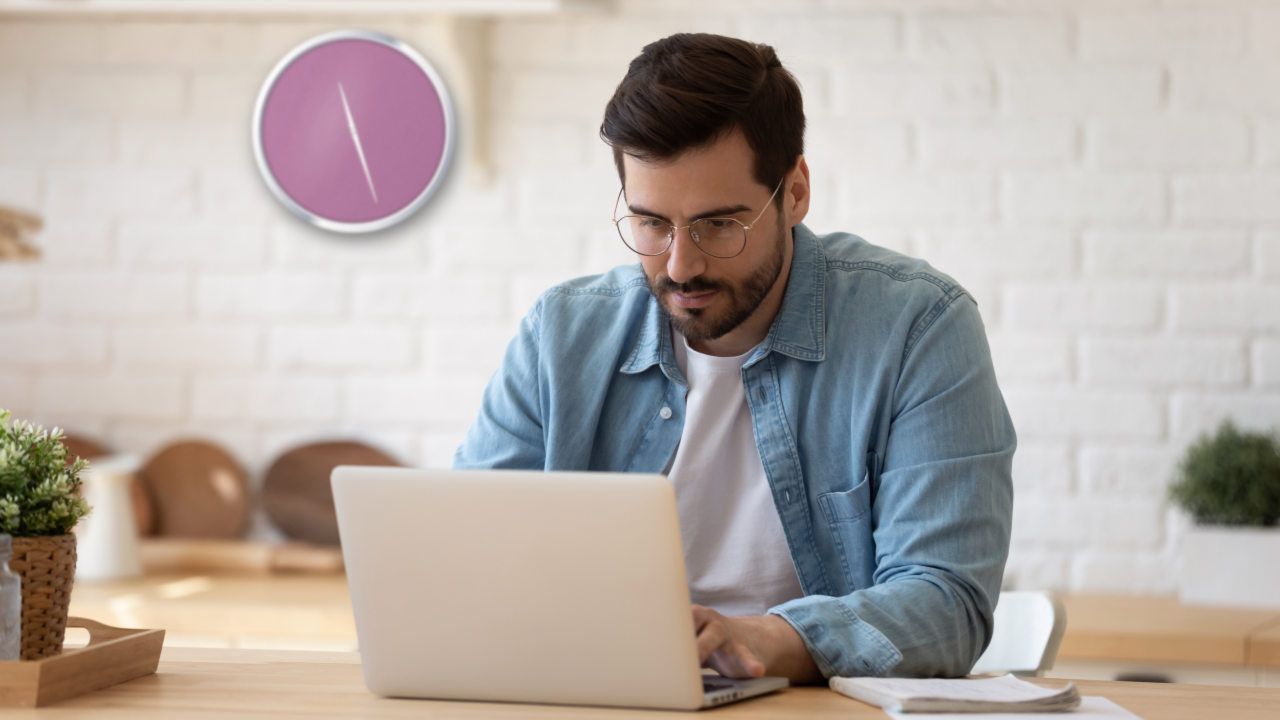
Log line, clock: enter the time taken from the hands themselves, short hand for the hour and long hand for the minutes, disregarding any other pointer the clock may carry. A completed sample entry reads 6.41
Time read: 11.27
